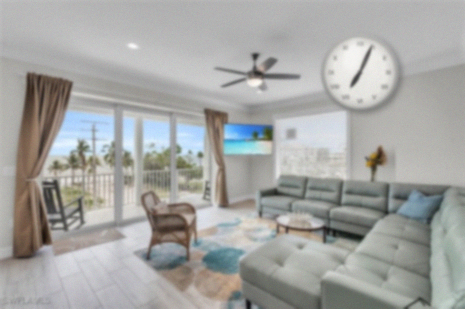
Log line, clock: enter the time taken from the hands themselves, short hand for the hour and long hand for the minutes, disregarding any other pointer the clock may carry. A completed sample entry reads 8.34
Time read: 7.04
